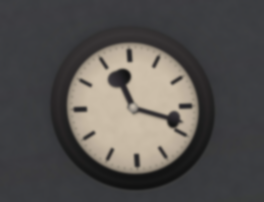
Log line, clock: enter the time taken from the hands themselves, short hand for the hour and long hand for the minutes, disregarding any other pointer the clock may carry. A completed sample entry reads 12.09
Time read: 11.18
